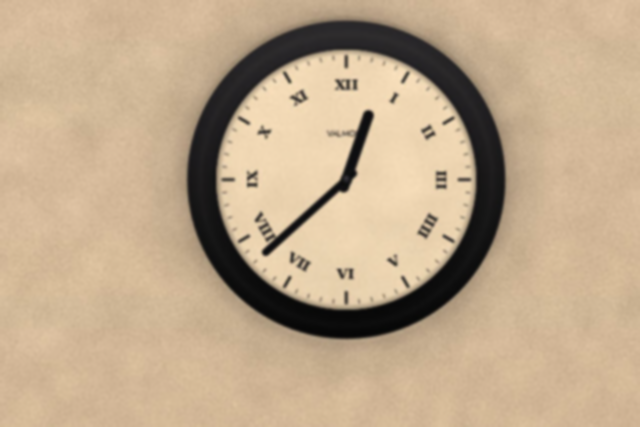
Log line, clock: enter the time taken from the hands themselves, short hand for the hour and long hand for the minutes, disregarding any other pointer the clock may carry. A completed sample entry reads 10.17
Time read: 12.38
